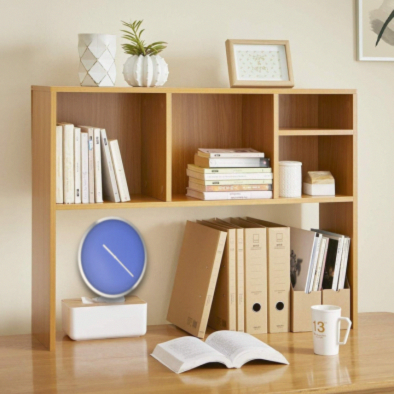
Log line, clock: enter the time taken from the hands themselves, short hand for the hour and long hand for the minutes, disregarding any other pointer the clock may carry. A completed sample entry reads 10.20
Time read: 10.22
